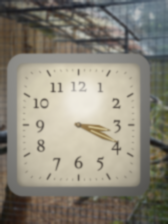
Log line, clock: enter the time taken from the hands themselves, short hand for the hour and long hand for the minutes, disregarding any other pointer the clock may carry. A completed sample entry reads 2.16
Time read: 3.19
